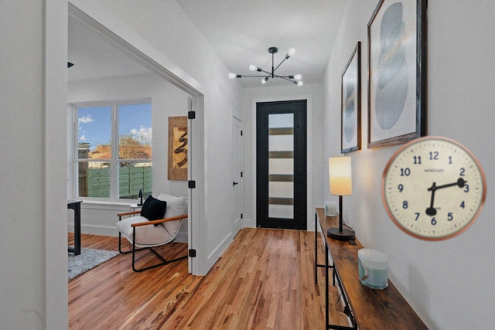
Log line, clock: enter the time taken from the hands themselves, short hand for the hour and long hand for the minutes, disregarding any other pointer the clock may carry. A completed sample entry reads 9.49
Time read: 6.13
